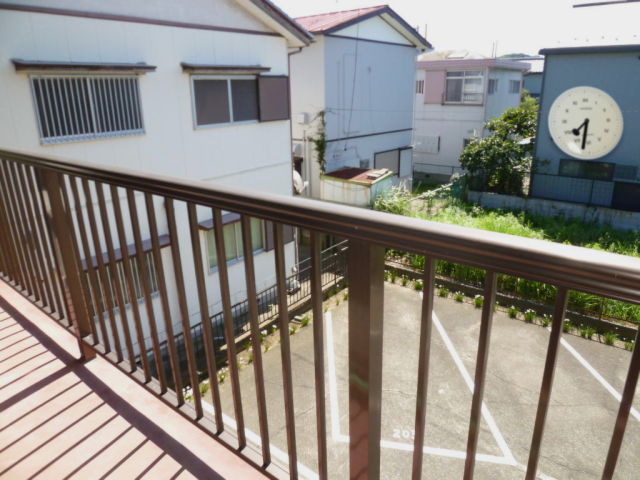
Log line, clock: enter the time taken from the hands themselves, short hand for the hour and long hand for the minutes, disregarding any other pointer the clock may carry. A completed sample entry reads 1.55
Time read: 7.32
